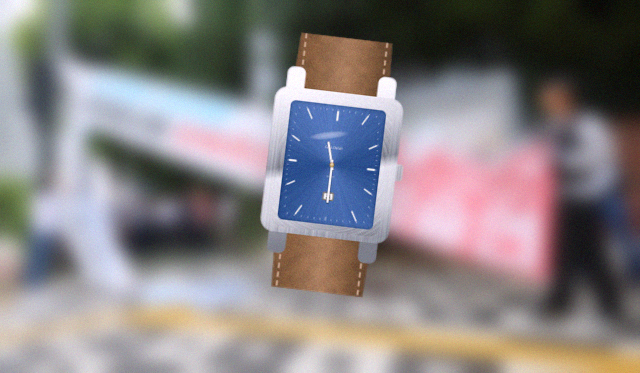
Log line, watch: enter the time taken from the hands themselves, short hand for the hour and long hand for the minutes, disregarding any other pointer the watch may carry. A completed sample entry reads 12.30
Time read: 11.30
